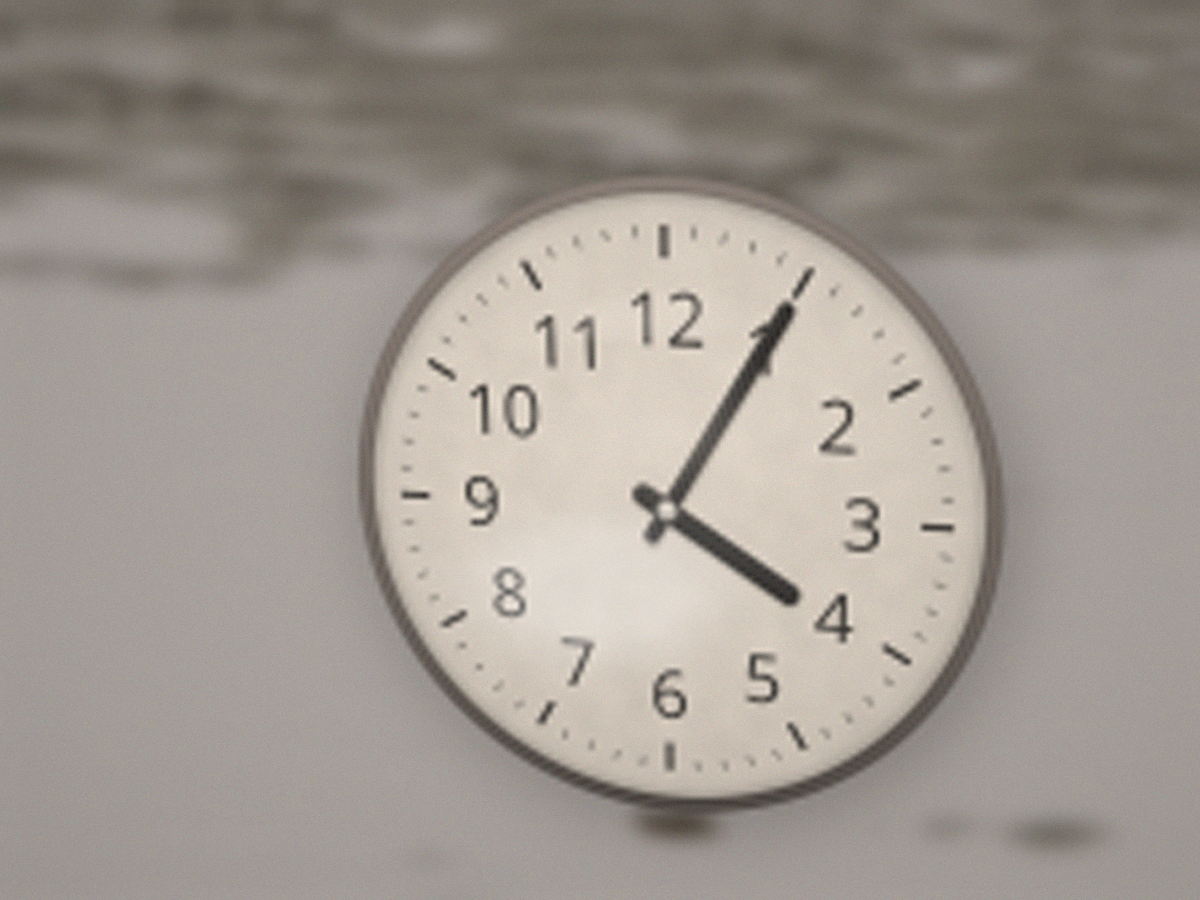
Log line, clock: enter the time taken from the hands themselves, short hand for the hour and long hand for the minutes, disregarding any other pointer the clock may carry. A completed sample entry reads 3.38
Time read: 4.05
